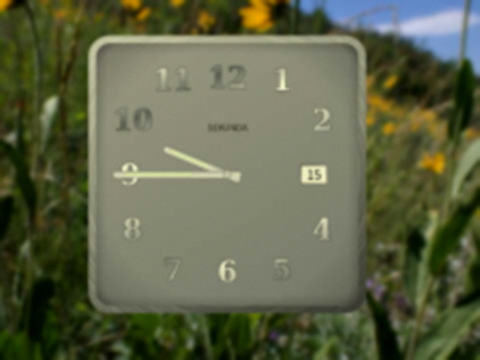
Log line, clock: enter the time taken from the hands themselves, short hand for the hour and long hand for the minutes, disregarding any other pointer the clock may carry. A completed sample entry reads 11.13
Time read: 9.45
